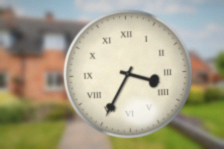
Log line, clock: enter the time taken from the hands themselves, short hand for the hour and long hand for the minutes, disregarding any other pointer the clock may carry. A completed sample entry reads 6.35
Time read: 3.35
